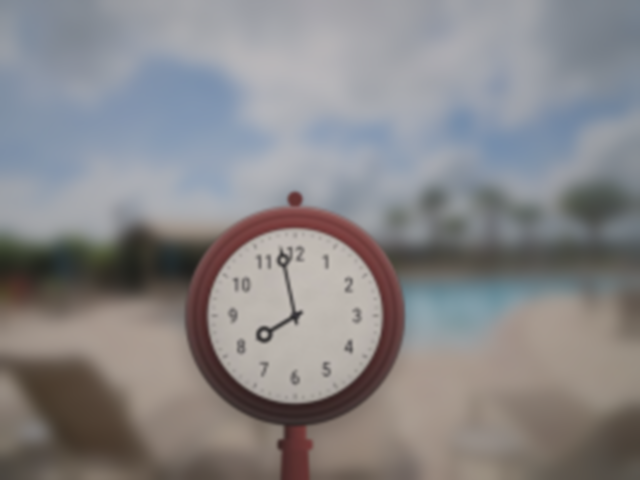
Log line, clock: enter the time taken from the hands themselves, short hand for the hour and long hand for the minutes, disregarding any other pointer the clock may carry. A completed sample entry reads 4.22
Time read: 7.58
